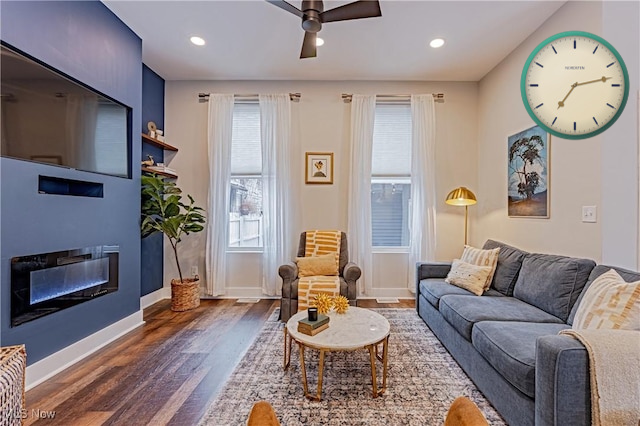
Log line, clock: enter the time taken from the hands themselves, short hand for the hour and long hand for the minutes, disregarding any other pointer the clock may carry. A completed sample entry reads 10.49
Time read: 7.13
